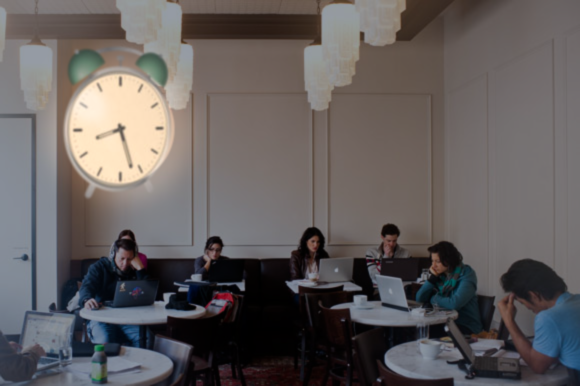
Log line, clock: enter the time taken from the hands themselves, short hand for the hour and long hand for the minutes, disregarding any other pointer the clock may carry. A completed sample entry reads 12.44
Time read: 8.27
